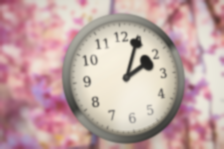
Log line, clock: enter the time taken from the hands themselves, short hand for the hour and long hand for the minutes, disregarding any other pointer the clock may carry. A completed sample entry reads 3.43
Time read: 2.04
